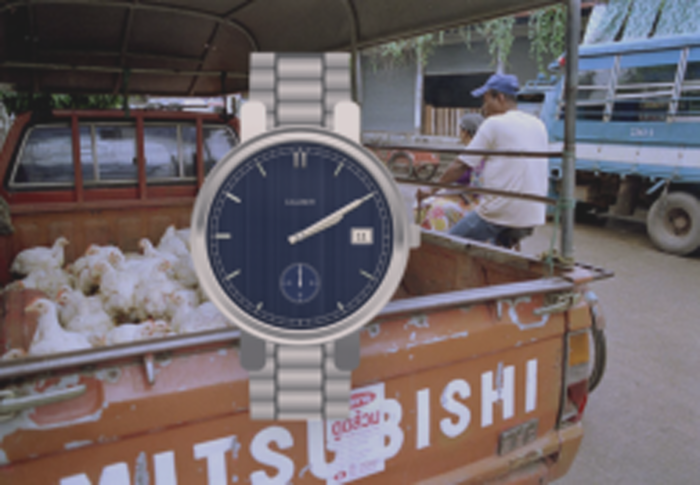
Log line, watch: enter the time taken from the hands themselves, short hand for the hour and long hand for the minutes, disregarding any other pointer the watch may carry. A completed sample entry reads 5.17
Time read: 2.10
